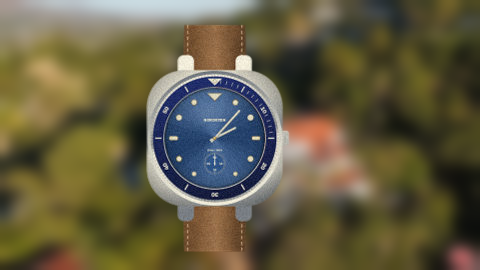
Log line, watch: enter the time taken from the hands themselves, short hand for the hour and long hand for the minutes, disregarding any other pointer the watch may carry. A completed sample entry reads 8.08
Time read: 2.07
